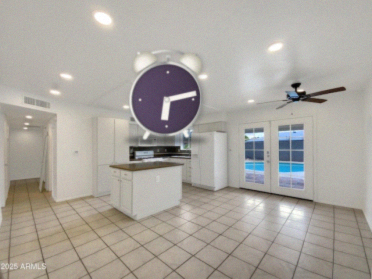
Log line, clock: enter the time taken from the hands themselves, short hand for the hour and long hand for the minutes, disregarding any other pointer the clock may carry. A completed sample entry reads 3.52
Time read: 6.13
